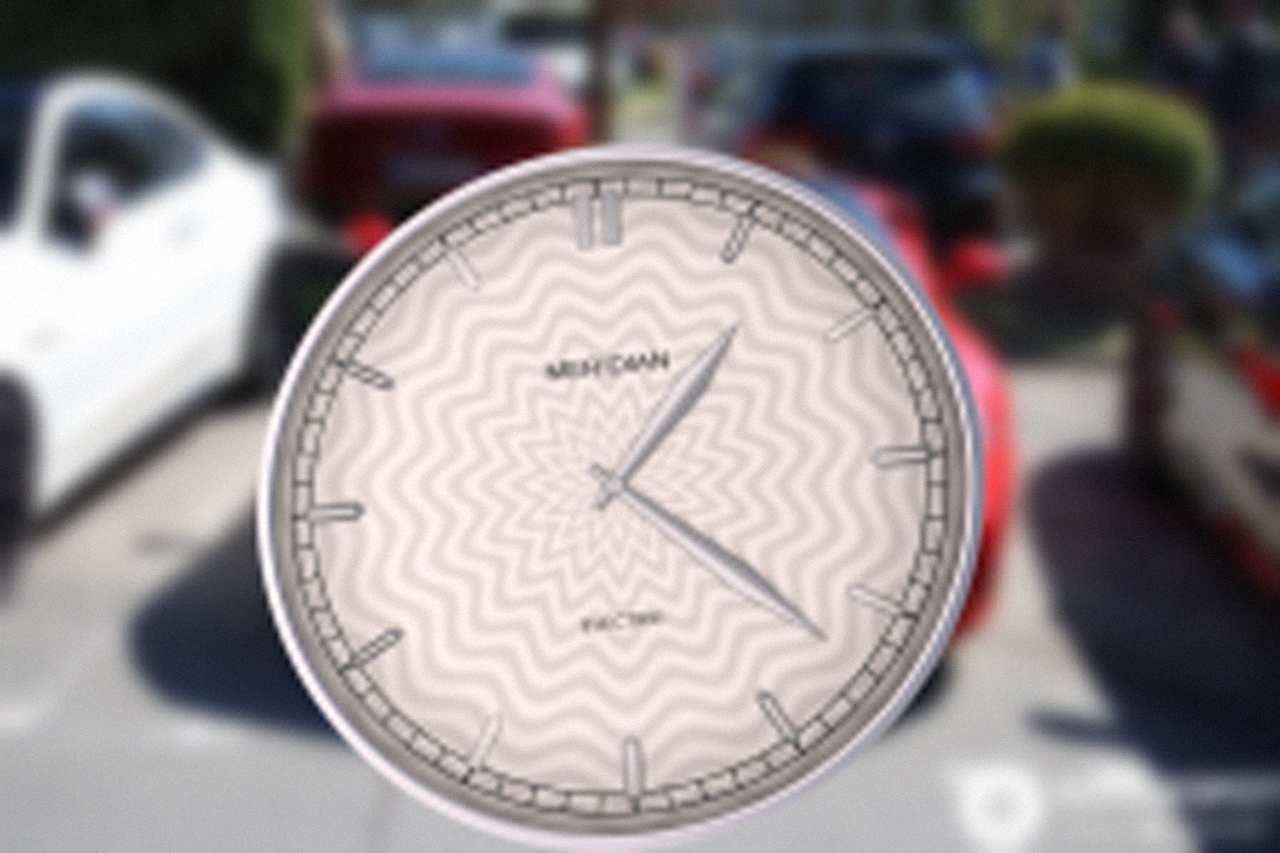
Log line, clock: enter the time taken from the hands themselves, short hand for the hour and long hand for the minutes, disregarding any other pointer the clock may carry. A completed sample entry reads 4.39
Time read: 1.22
